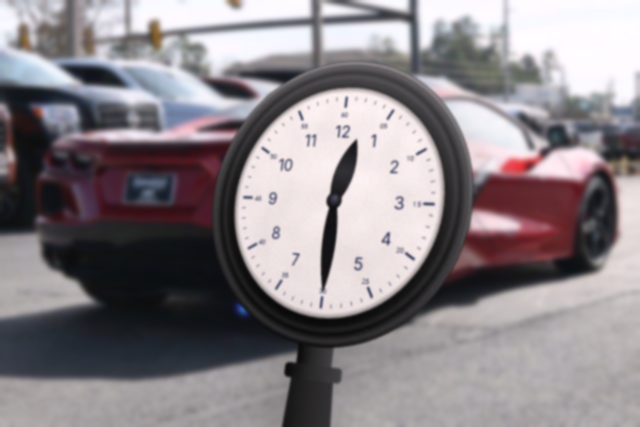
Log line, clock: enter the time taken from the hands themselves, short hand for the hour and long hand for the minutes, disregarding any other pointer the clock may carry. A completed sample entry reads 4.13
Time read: 12.30
